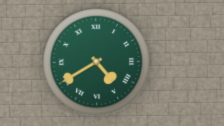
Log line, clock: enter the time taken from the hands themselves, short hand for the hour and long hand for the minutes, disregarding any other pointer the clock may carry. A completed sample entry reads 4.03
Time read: 4.40
